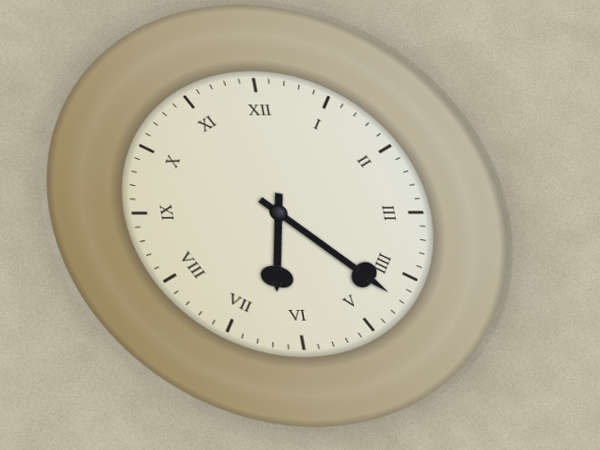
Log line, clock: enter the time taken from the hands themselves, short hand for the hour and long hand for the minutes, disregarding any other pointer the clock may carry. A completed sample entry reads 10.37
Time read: 6.22
